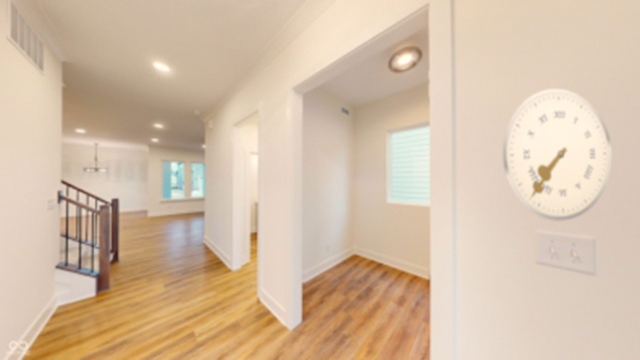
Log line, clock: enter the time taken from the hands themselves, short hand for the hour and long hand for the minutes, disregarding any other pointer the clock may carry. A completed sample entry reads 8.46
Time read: 7.37
